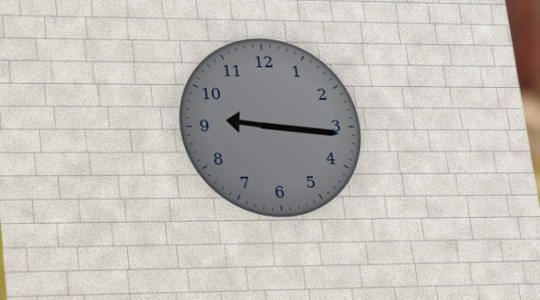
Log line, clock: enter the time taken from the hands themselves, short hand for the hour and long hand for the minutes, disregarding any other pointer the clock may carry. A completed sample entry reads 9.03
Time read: 9.16
